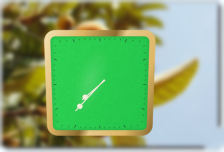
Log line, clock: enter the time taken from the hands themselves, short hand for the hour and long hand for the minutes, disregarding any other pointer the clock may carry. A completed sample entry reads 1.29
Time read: 7.37
